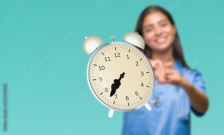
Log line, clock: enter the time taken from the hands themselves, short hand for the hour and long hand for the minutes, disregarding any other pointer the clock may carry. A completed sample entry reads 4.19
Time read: 7.37
